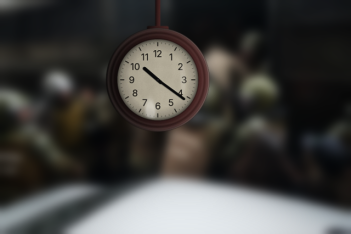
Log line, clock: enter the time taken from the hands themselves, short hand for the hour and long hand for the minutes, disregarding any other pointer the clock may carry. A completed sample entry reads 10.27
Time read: 10.21
